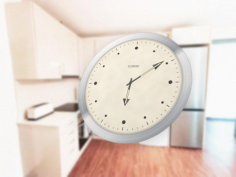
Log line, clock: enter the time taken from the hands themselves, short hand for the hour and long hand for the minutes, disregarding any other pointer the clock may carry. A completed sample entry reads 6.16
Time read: 6.09
